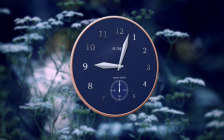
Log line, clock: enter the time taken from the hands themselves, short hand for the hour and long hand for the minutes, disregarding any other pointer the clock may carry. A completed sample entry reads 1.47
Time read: 9.03
